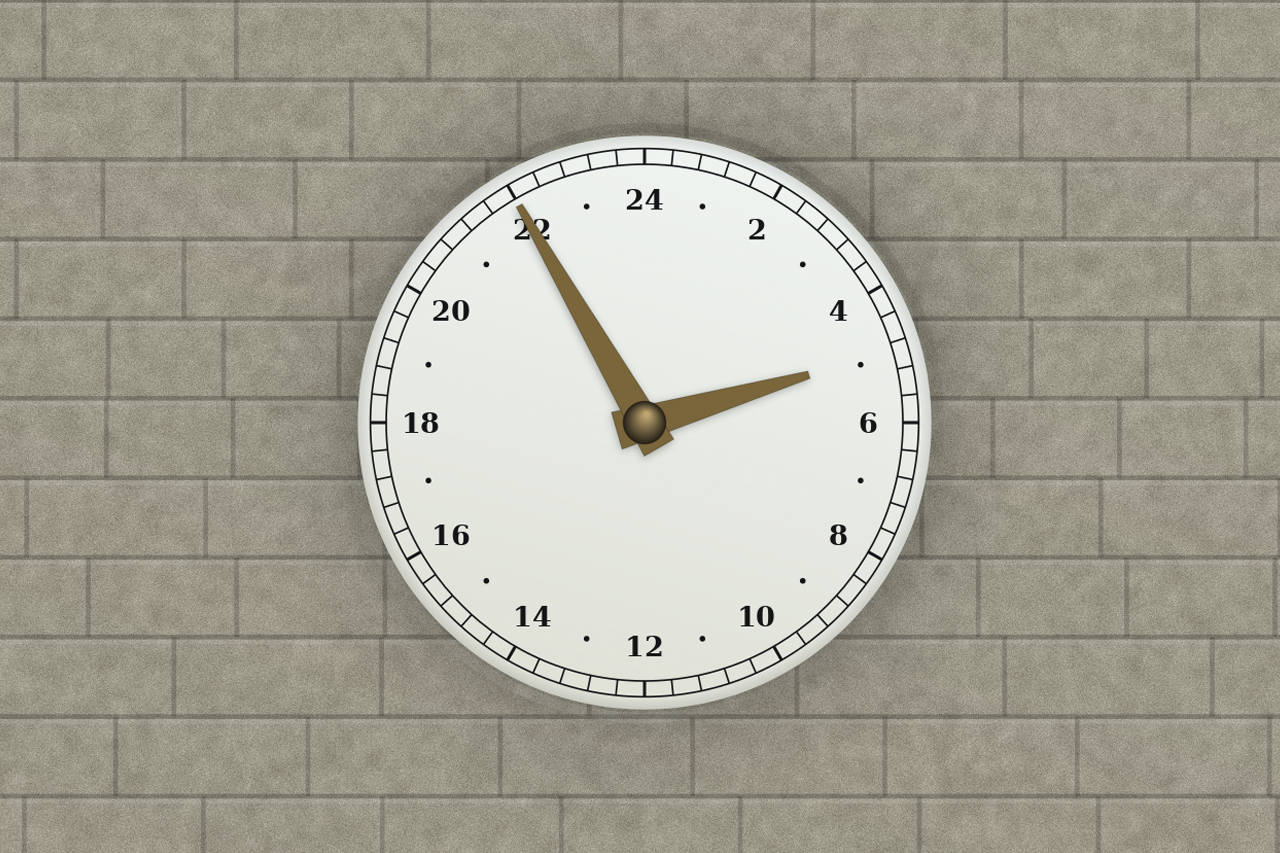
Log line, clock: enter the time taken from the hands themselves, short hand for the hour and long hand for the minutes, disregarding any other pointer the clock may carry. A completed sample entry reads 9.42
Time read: 4.55
